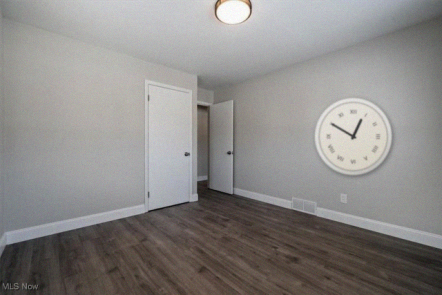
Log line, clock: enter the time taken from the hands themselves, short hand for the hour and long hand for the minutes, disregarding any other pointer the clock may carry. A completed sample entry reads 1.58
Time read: 12.50
